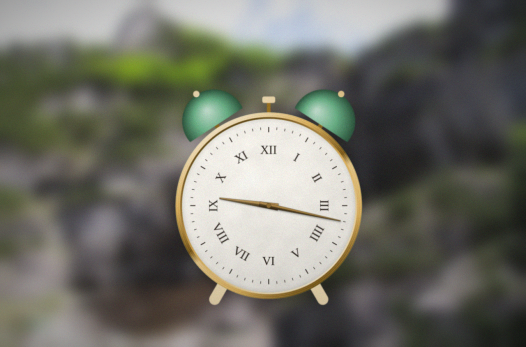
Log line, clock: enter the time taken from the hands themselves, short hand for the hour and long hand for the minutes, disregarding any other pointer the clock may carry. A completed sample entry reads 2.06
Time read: 9.17
